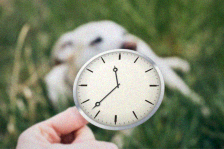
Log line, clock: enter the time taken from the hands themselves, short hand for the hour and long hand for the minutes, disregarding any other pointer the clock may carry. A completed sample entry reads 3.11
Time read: 11.37
